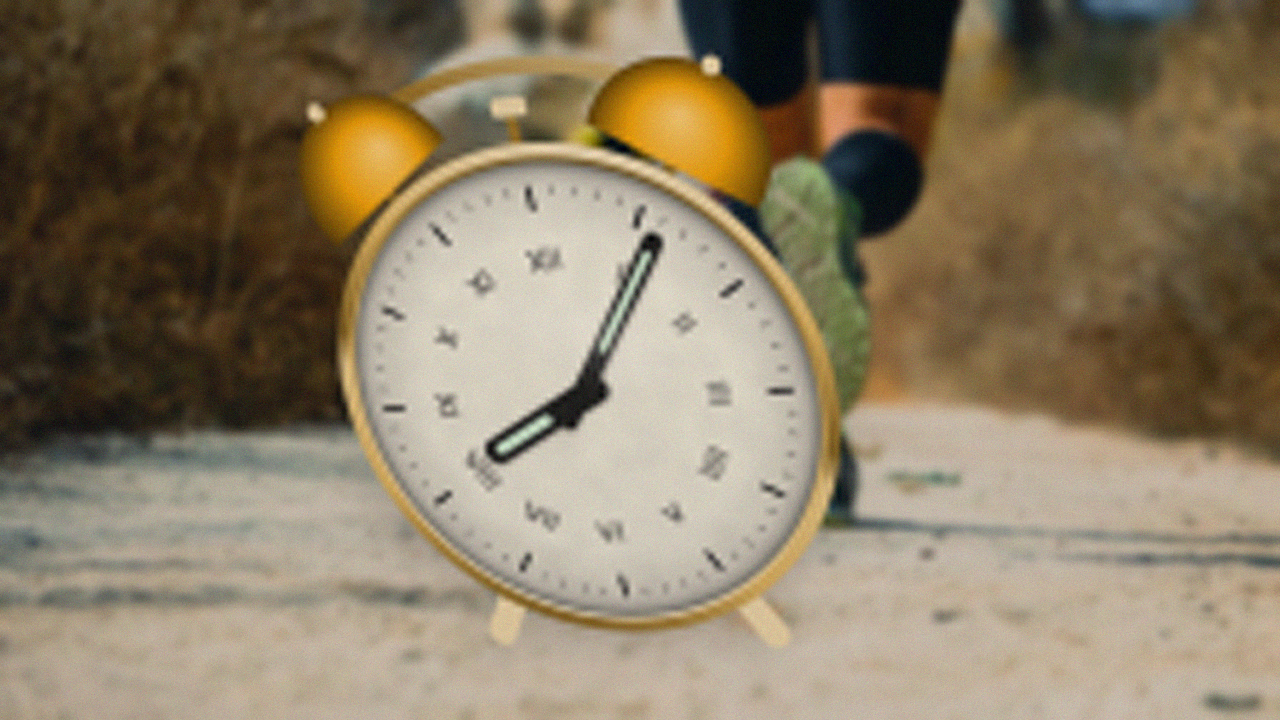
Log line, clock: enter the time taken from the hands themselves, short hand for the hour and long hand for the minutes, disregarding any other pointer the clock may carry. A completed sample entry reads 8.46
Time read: 8.06
